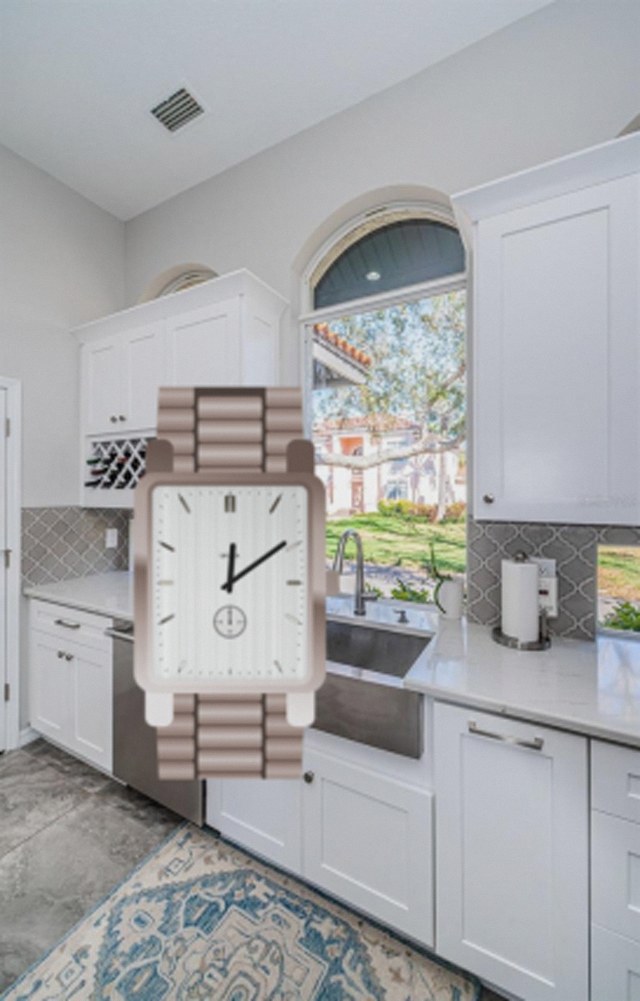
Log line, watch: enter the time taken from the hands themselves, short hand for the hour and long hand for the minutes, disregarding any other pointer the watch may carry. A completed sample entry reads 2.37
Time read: 12.09
